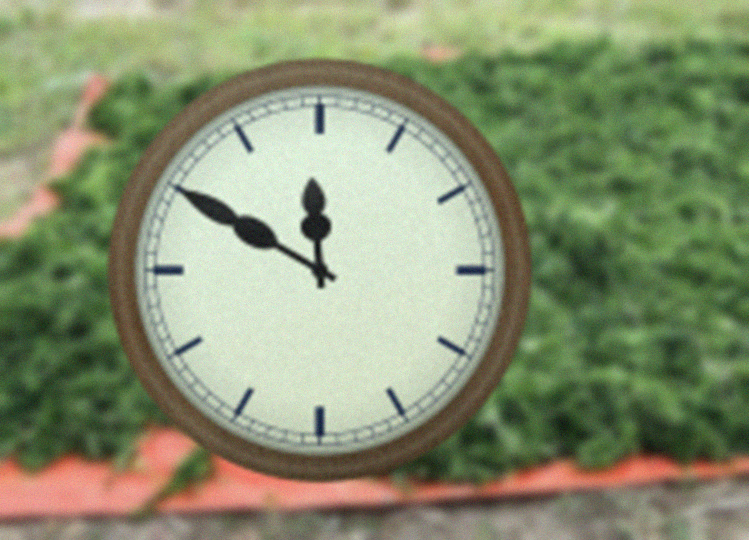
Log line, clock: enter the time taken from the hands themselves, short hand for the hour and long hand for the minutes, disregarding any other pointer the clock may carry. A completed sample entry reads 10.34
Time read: 11.50
